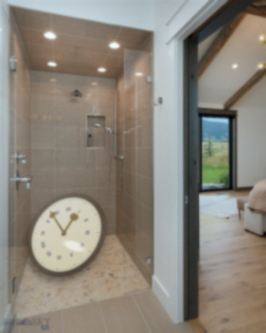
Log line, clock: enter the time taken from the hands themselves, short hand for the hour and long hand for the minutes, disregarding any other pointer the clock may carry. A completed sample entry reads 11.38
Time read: 12.53
